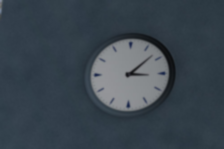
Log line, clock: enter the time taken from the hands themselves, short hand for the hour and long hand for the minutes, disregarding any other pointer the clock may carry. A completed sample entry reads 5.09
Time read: 3.08
